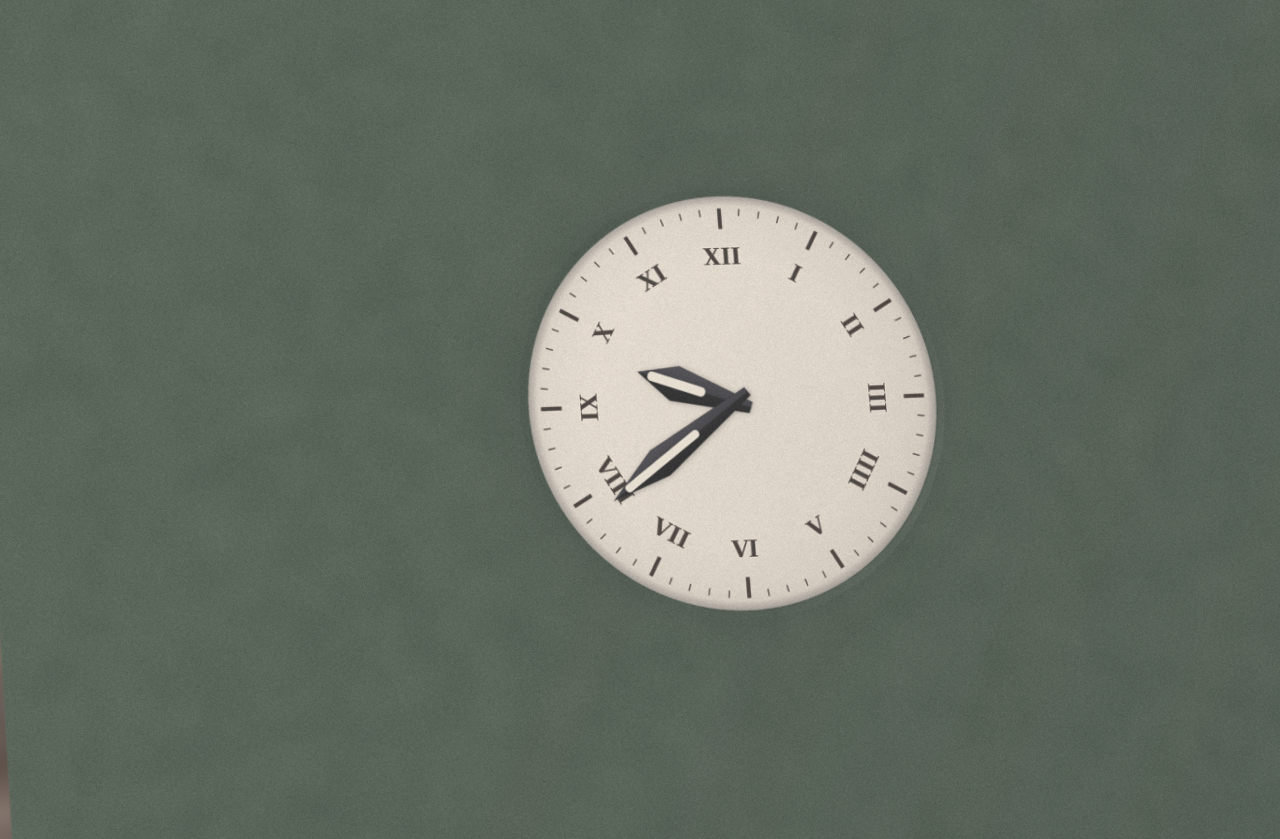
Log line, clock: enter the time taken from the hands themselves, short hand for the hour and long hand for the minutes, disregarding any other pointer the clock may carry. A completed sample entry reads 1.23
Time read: 9.39
